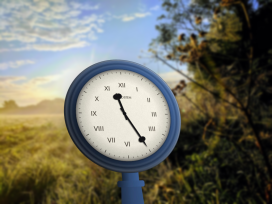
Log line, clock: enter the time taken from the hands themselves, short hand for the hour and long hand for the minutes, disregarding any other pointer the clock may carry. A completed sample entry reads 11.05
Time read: 11.25
